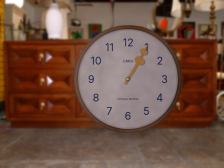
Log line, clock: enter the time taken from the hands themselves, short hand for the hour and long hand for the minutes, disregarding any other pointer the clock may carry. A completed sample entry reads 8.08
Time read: 1.05
